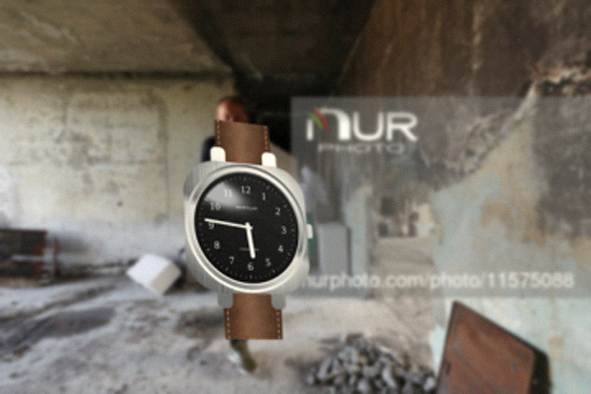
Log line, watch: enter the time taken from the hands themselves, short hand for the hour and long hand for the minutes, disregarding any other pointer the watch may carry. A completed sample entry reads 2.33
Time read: 5.46
